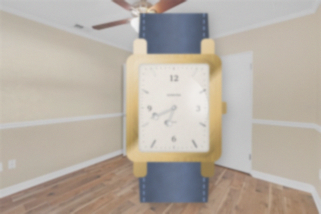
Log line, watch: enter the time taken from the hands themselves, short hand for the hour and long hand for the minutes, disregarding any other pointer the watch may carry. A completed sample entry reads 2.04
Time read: 6.41
